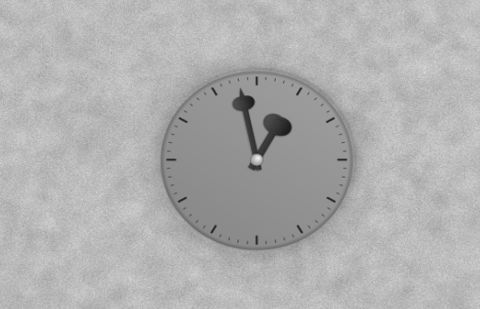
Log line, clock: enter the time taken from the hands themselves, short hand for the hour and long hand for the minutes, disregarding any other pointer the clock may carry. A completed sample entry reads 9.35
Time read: 12.58
